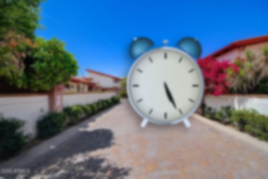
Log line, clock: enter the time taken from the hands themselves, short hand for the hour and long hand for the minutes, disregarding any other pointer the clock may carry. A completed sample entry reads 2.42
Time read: 5.26
